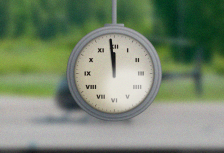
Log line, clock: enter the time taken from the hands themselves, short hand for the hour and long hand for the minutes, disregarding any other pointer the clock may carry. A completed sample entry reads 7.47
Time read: 11.59
